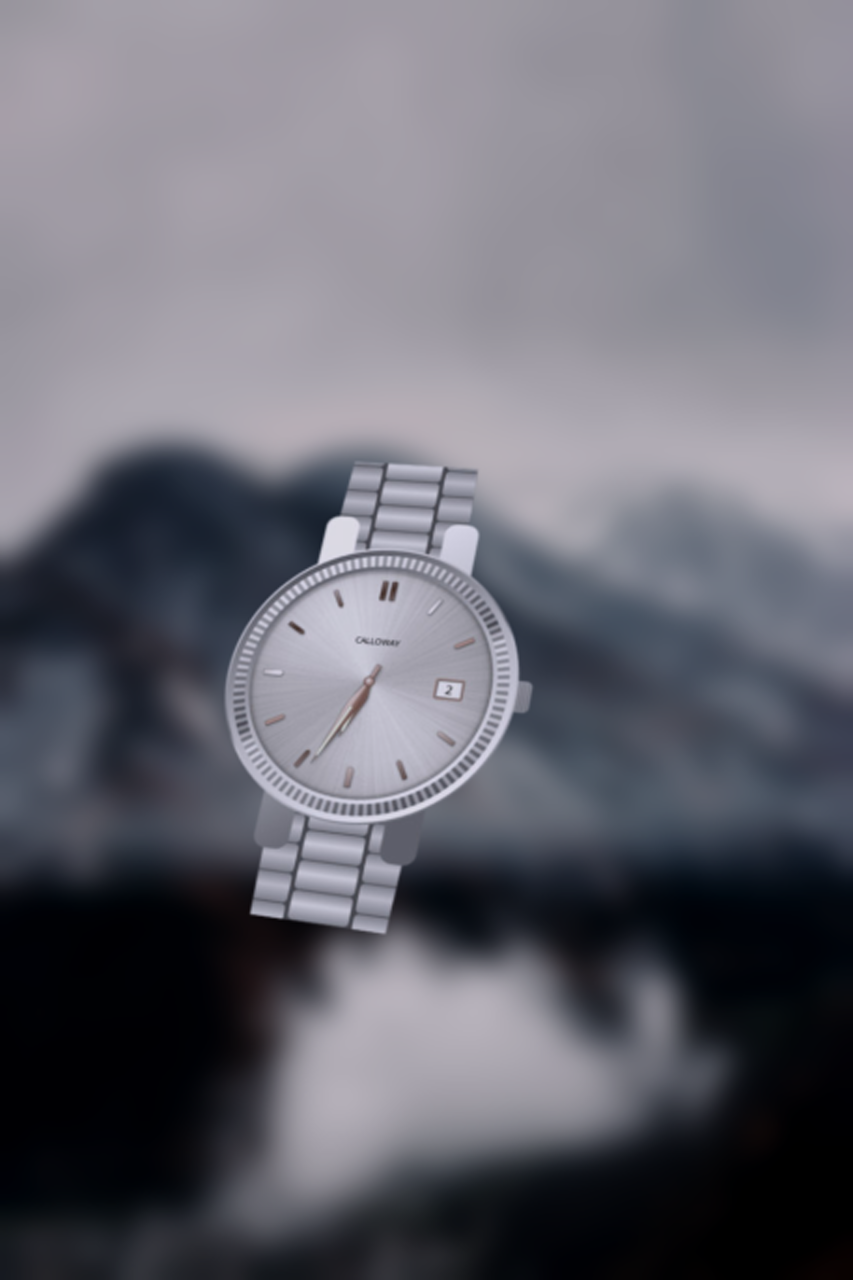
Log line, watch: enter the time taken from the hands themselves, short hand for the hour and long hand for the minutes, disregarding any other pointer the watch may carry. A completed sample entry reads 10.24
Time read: 6.34
